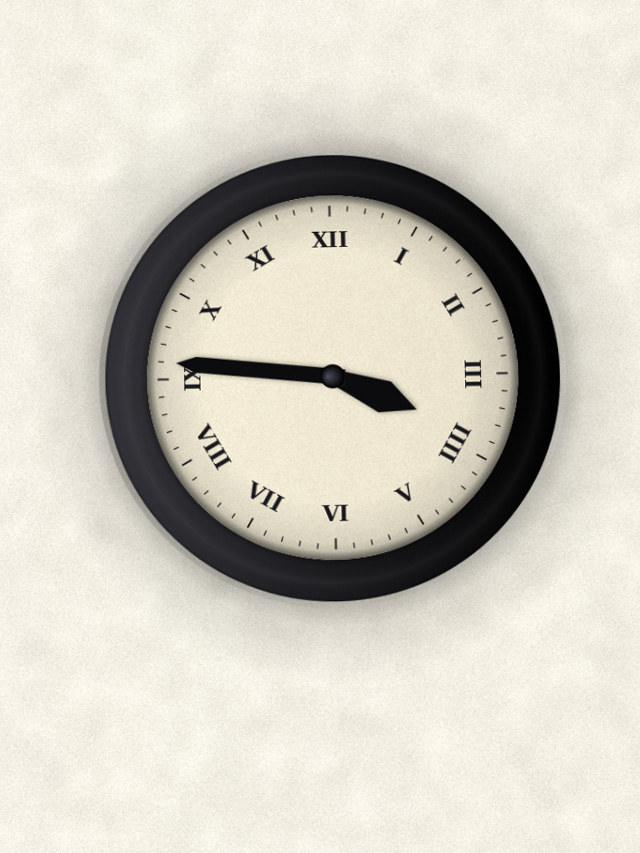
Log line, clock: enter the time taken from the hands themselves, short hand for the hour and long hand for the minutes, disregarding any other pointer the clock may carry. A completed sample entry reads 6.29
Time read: 3.46
